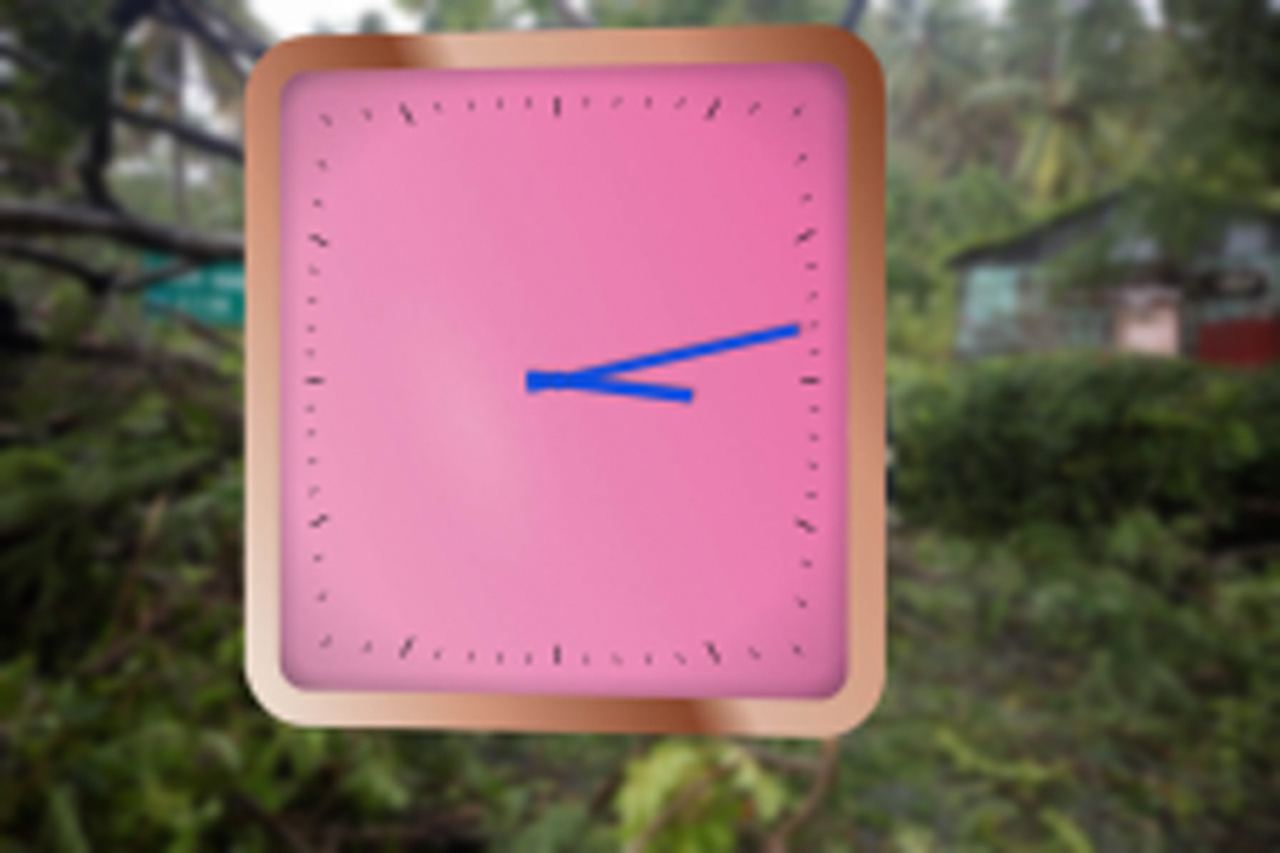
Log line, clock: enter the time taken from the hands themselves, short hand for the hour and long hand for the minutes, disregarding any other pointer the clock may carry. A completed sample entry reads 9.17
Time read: 3.13
